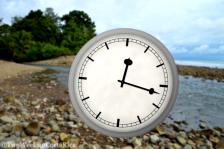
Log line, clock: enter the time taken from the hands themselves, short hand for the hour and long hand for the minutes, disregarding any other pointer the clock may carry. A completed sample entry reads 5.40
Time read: 12.17
